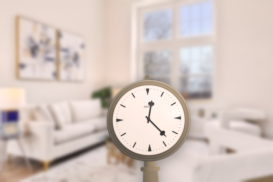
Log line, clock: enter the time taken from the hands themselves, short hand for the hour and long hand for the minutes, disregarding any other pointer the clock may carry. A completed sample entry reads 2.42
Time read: 12.23
